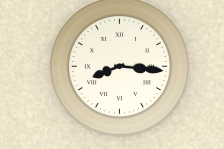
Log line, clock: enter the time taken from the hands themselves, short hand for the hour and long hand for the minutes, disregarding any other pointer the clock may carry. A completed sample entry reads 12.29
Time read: 8.16
